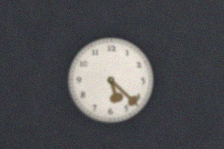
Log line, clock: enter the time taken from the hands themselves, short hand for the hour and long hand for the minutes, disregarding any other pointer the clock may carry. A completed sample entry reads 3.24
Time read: 5.22
